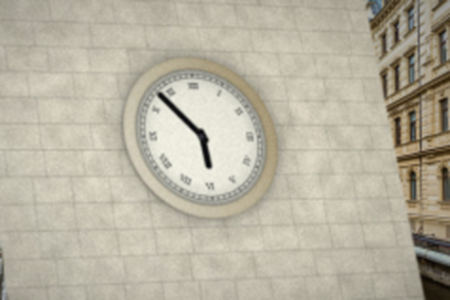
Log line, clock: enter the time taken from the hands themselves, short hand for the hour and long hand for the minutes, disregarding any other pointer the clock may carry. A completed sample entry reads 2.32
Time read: 5.53
